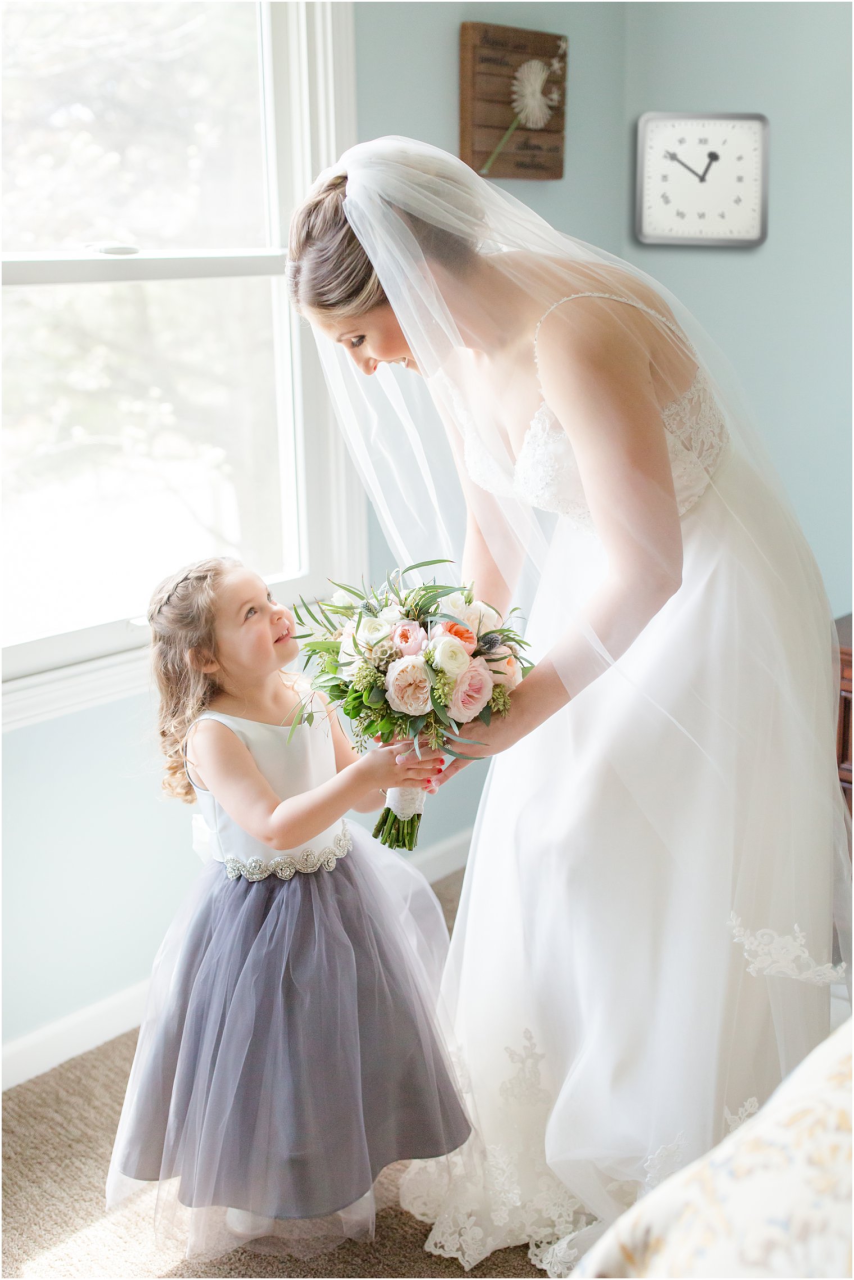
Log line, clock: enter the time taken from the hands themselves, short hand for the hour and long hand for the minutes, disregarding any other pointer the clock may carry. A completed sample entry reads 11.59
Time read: 12.51
